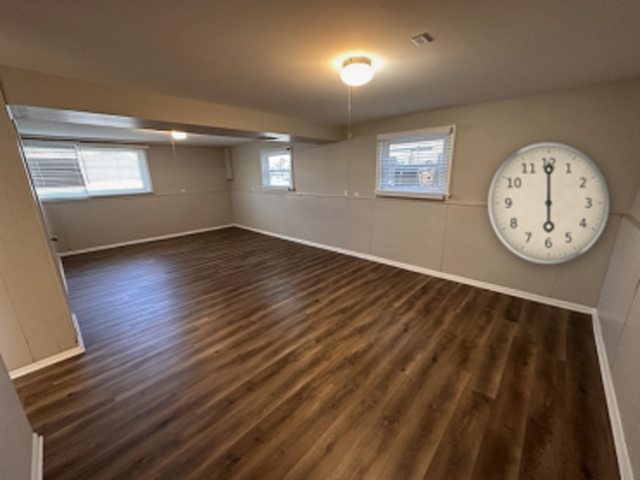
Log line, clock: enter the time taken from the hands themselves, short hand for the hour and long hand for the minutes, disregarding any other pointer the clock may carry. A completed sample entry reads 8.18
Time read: 6.00
